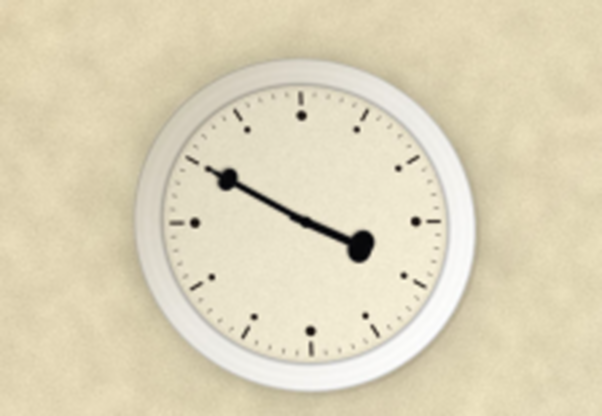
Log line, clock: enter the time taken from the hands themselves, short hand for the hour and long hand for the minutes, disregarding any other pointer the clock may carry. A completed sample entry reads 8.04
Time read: 3.50
